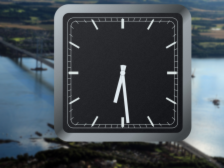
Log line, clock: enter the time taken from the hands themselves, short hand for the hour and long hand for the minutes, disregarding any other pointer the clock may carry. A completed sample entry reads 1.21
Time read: 6.29
